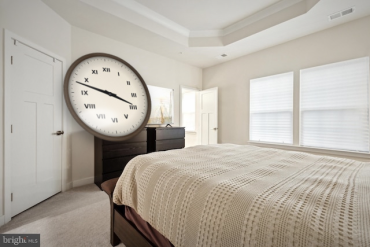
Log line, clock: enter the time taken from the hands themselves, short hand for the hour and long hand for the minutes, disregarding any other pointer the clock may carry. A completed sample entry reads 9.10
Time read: 3.48
